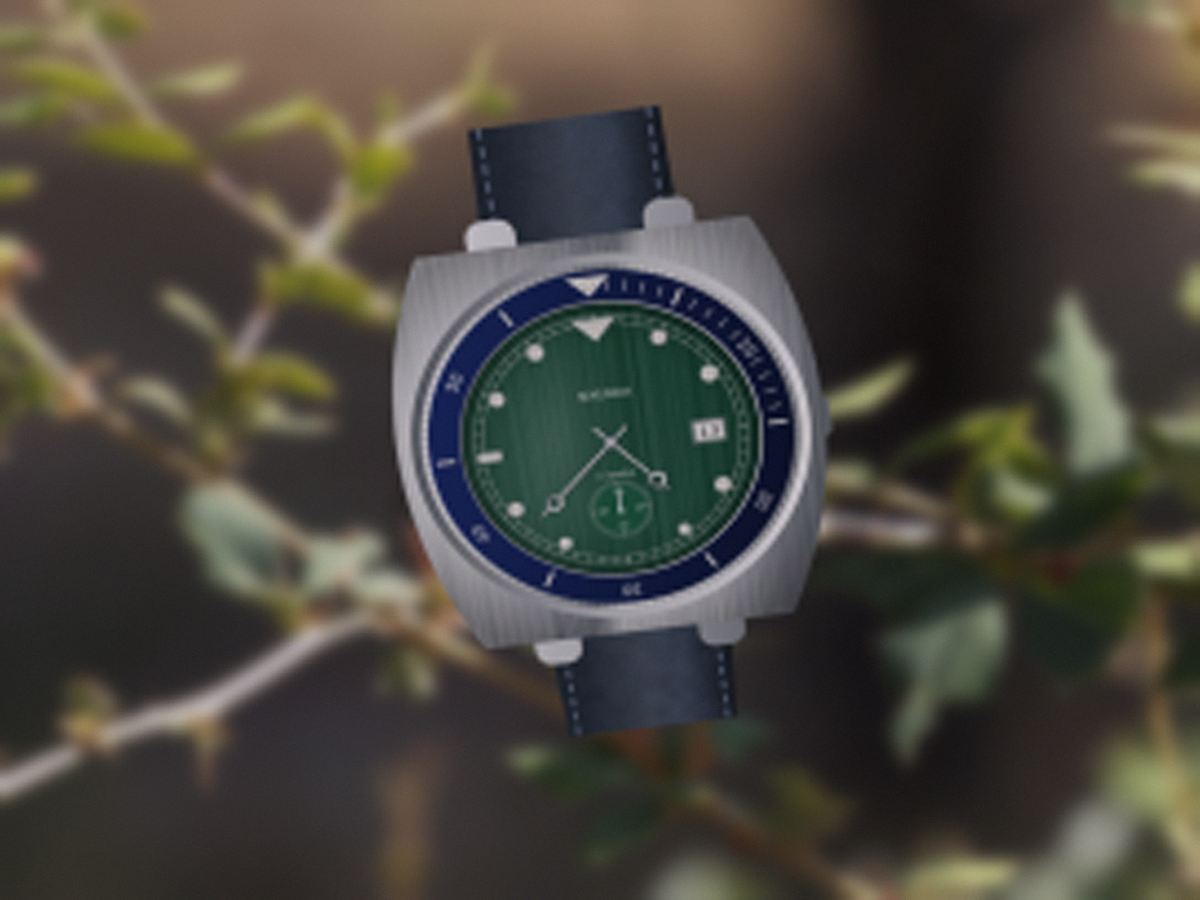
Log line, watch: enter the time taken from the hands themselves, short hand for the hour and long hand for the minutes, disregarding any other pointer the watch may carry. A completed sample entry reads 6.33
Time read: 4.38
